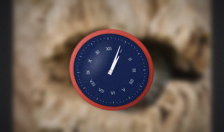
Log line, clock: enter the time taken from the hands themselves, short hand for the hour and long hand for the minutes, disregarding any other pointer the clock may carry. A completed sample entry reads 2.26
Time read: 1.04
